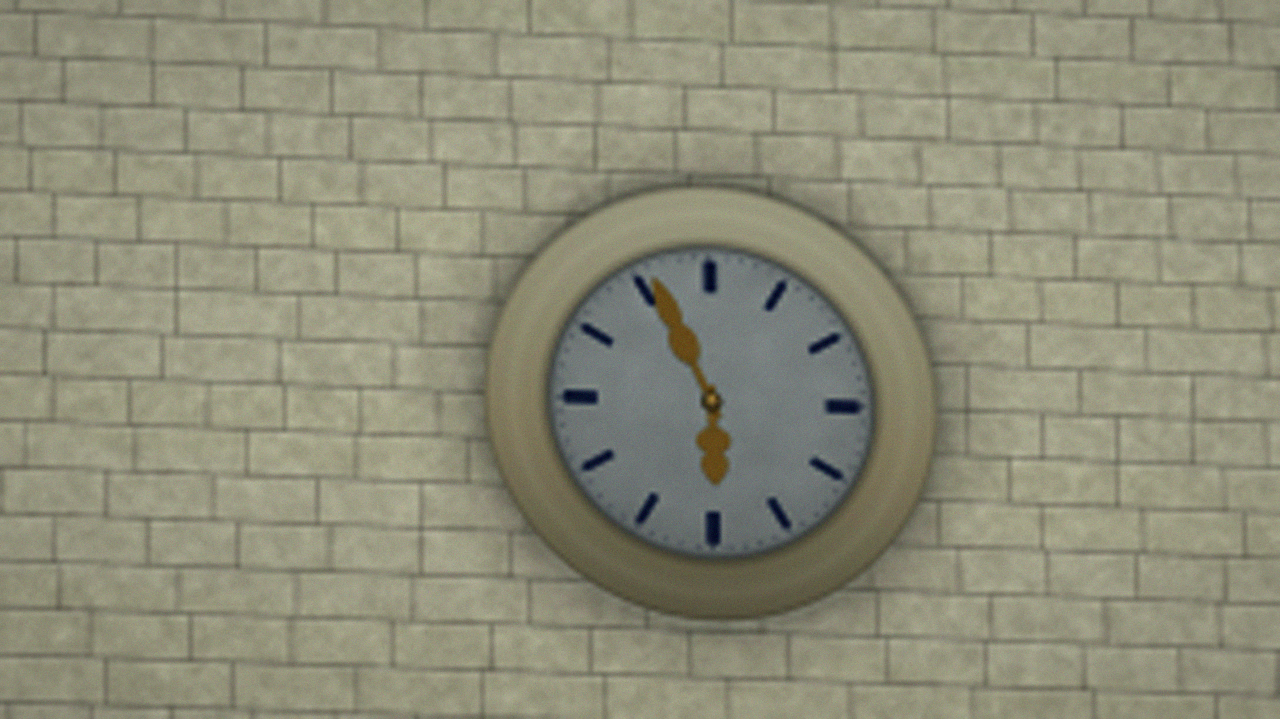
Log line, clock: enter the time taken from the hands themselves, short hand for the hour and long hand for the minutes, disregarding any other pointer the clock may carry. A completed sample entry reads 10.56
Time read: 5.56
